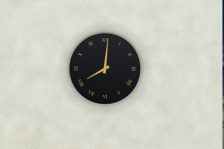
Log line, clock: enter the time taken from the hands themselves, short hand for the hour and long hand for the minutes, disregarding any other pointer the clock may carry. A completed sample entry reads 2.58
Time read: 8.01
